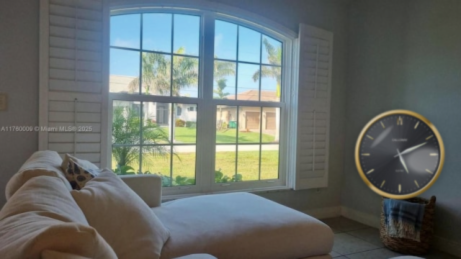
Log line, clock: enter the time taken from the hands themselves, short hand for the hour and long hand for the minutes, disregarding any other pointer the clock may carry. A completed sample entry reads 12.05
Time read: 5.11
